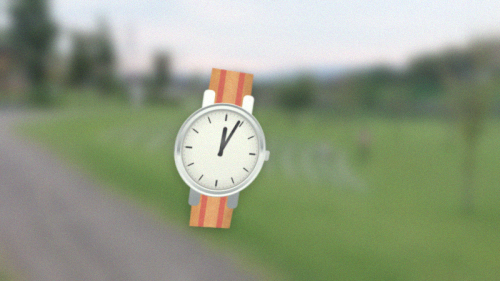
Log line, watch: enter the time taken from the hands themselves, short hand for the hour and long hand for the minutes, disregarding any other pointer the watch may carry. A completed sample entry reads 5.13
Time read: 12.04
